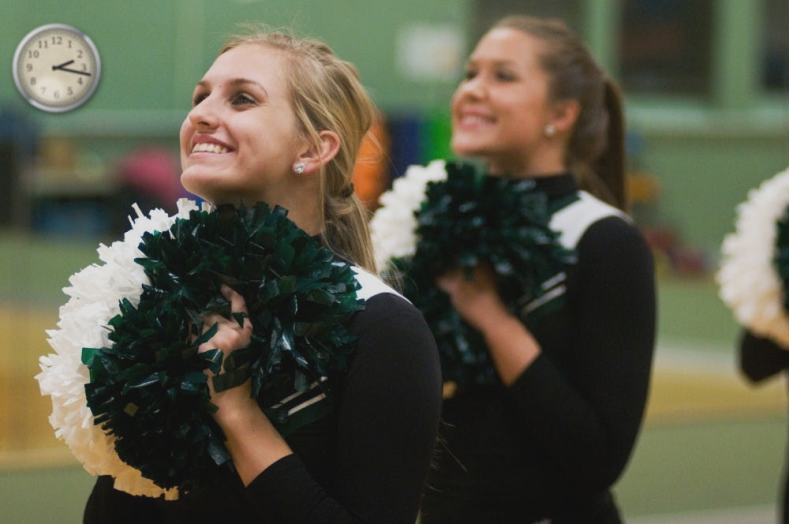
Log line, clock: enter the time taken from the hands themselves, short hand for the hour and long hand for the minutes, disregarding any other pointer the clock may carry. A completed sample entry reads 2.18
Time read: 2.17
